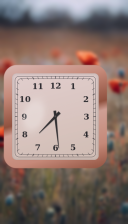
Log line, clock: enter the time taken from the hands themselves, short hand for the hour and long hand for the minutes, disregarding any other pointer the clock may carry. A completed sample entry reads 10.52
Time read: 7.29
